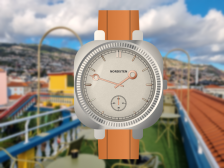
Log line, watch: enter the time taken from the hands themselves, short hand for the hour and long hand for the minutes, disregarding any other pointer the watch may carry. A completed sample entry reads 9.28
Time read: 1.48
